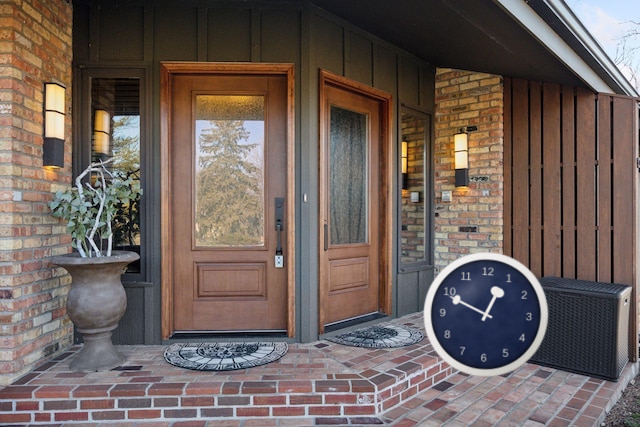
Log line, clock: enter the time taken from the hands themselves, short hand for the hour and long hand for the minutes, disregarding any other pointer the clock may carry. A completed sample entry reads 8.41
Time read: 12.49
